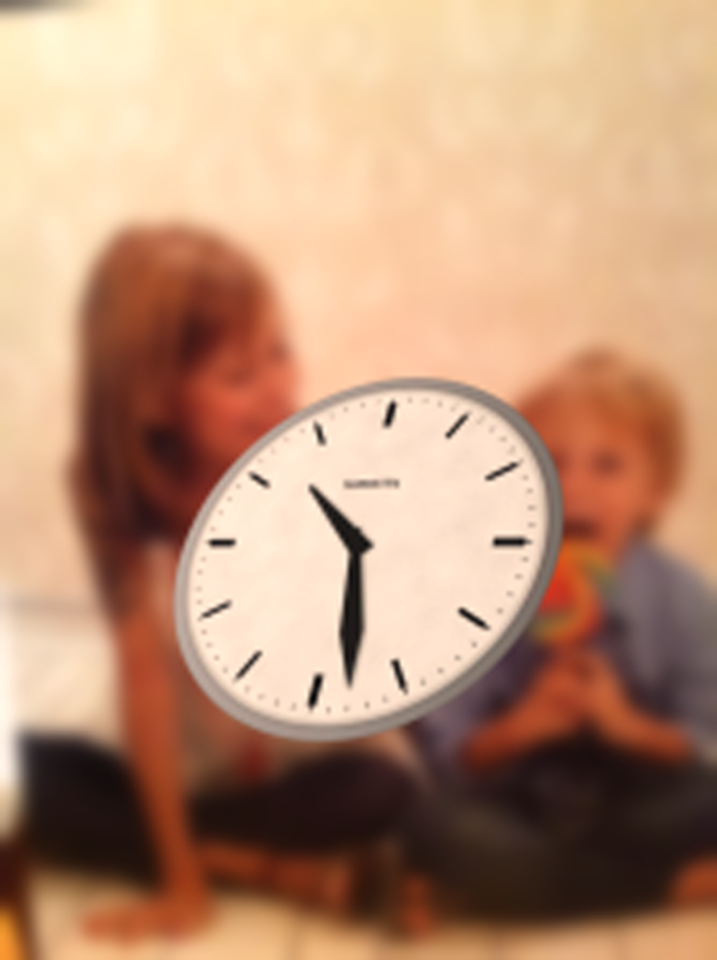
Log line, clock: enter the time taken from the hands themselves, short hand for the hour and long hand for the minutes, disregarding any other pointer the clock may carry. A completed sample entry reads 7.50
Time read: 10.28
